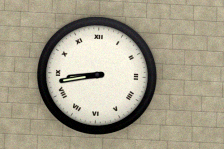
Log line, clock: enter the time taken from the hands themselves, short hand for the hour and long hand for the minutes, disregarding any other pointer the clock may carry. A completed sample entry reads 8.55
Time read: 8.43
